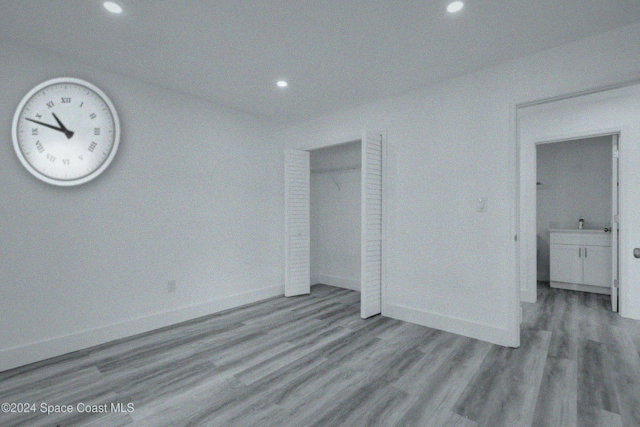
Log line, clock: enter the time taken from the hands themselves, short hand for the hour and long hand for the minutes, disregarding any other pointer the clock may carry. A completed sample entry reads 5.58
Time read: 10.48
